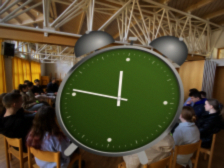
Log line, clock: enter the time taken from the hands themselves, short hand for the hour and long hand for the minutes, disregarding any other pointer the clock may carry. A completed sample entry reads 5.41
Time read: 11.46
